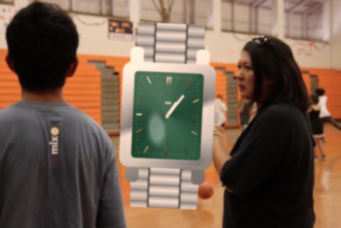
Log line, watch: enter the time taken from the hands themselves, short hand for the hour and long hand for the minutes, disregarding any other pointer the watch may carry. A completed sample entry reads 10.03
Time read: 1.06
